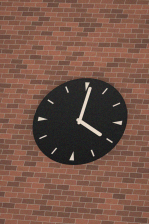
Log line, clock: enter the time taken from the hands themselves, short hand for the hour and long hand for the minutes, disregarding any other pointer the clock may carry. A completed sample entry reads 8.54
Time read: 4.01
